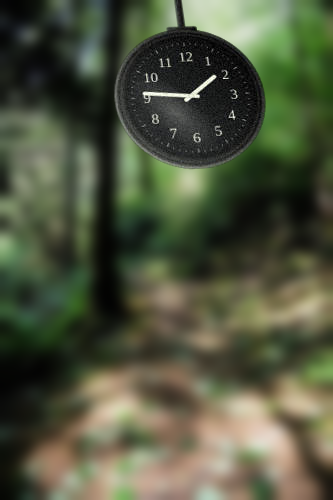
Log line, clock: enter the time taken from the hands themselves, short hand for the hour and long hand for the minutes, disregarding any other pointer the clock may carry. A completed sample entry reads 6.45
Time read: 1.46
